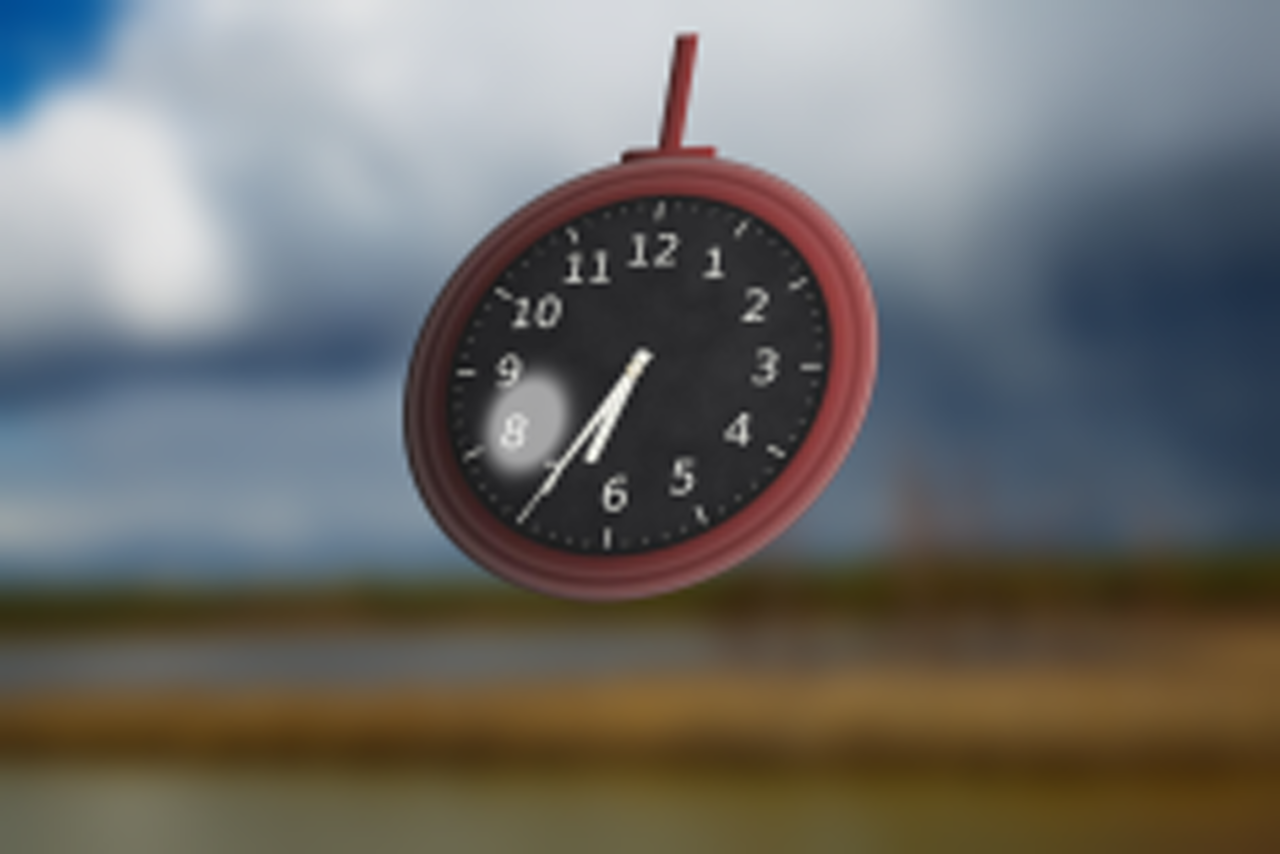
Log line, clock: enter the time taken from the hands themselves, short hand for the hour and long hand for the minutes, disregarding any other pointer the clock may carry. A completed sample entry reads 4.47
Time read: 6.35
